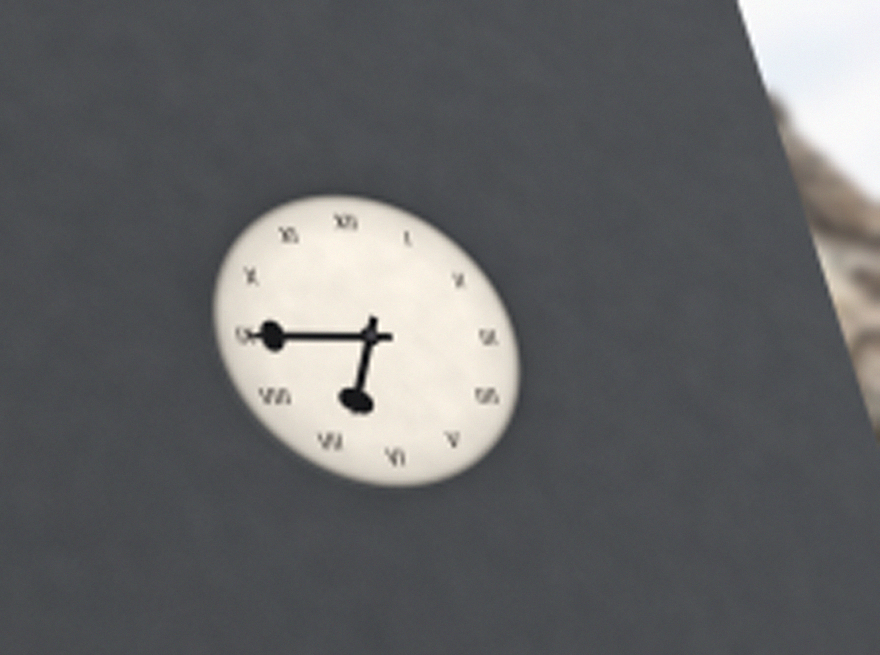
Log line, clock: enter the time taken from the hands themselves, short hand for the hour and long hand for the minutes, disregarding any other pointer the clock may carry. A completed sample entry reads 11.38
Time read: 6.45
